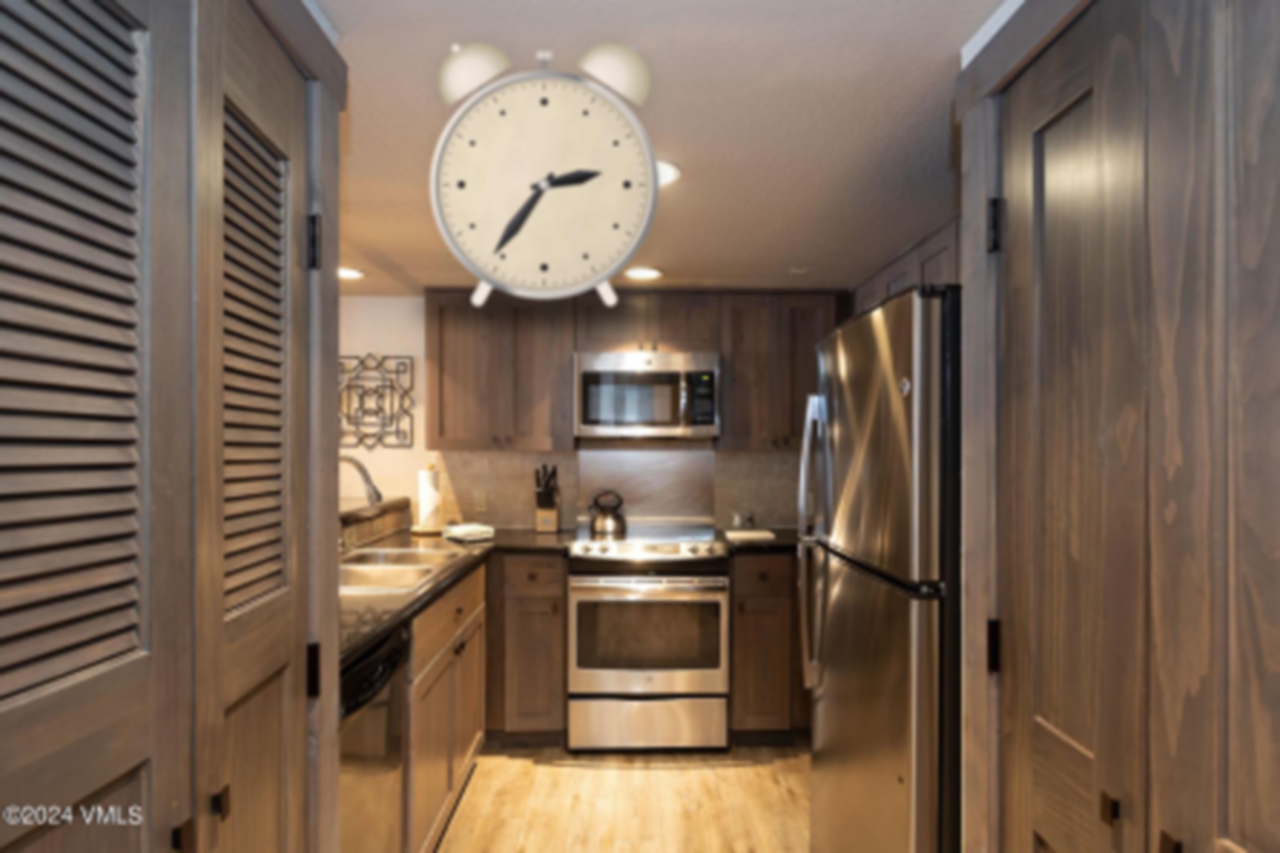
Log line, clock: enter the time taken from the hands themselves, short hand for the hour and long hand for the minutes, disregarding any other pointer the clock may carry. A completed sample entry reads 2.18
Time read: 2.36
